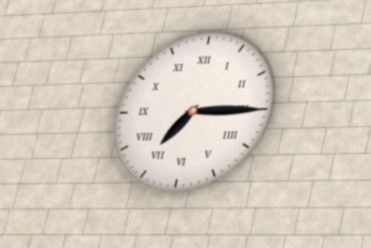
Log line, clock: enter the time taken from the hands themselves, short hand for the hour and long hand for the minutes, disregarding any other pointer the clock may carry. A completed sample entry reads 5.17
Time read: 7.15
